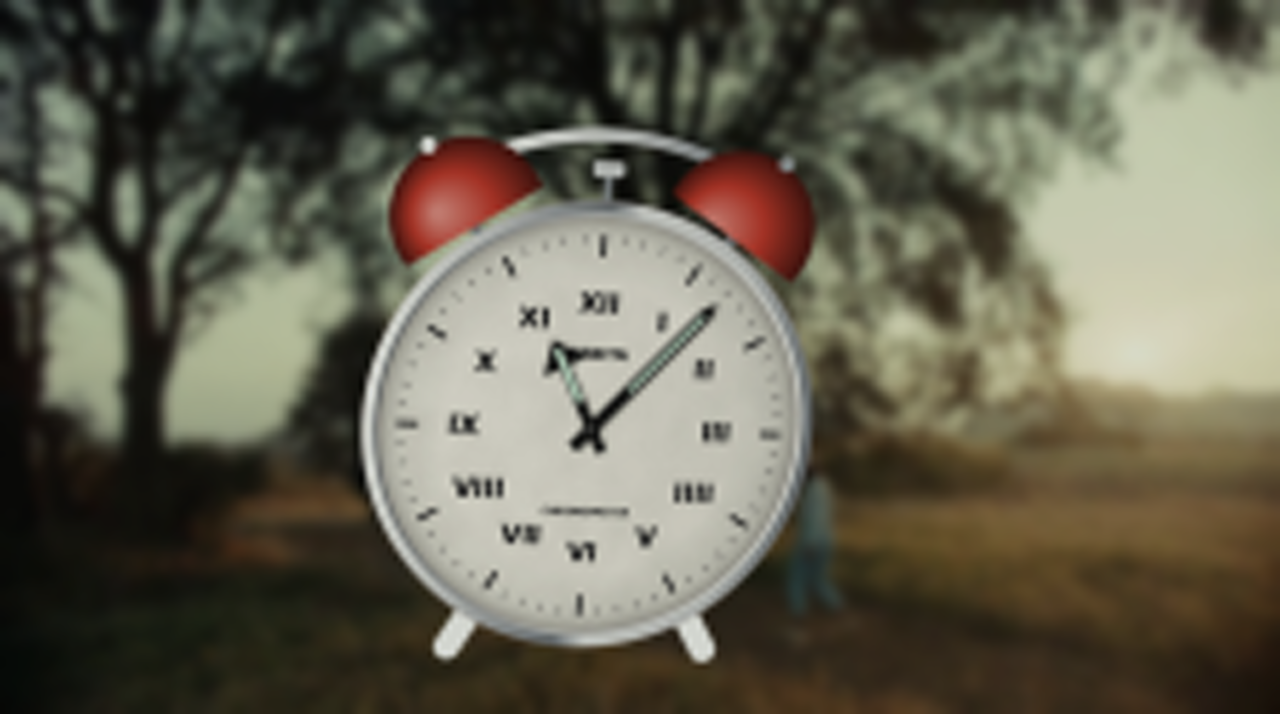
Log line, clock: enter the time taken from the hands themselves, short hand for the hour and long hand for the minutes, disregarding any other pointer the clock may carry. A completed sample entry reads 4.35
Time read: 11.07
